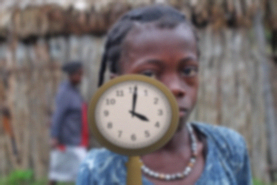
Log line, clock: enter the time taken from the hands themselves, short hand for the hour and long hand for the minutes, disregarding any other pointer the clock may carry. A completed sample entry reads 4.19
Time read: 4.01
